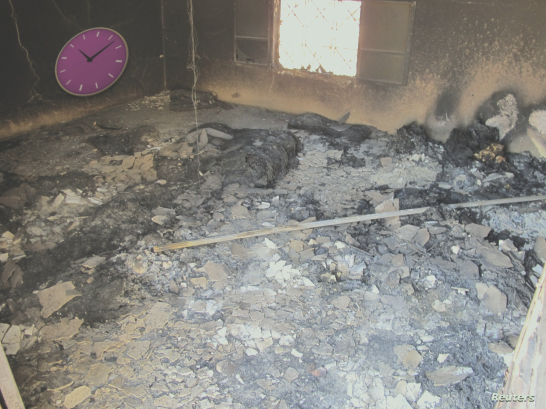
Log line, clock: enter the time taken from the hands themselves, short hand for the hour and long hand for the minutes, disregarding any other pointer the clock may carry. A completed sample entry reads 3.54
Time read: 10.07
